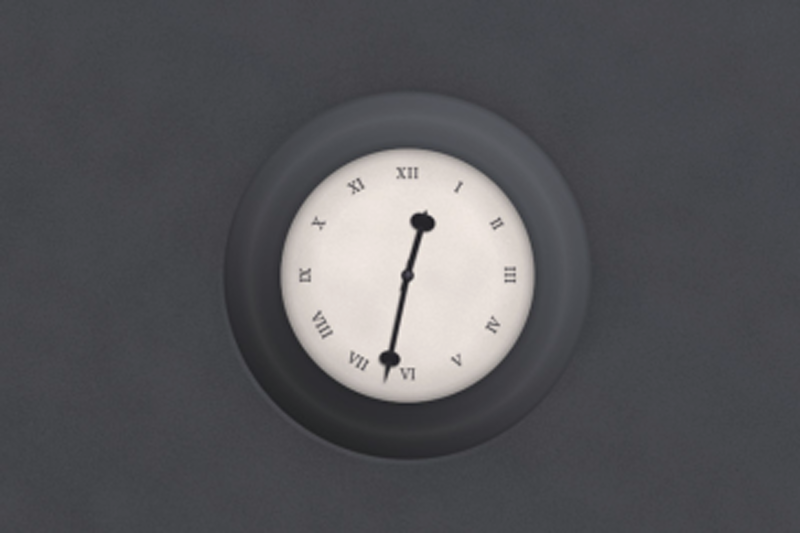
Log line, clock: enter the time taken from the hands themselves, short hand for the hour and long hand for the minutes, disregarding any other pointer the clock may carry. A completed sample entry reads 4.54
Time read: 12.32
